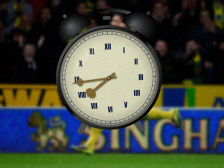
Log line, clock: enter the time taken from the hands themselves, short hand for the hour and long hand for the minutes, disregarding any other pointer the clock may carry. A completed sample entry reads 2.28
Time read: 7.44
